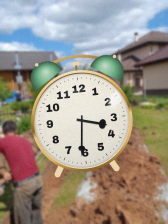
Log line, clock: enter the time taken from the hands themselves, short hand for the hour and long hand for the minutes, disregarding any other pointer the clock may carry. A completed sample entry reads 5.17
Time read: 3.31
